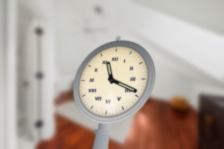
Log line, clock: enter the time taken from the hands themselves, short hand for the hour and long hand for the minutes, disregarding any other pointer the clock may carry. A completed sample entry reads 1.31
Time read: 11.19
